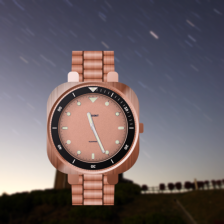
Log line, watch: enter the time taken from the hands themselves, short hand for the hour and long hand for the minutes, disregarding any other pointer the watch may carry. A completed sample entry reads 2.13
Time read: 11.26
